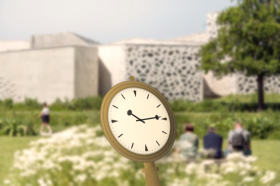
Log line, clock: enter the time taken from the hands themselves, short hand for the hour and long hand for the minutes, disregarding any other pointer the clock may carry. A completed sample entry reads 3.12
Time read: 10.14
